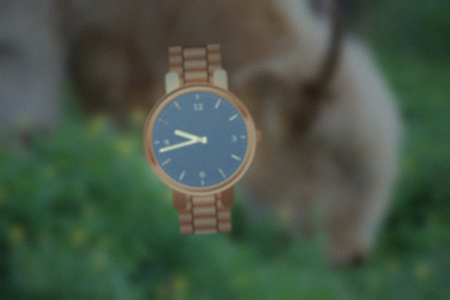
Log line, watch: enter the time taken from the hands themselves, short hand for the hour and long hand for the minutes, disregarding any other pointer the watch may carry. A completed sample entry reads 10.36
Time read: 9.43
